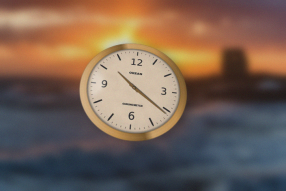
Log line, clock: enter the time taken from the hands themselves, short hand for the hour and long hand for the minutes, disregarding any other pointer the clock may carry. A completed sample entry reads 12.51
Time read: 10.21
